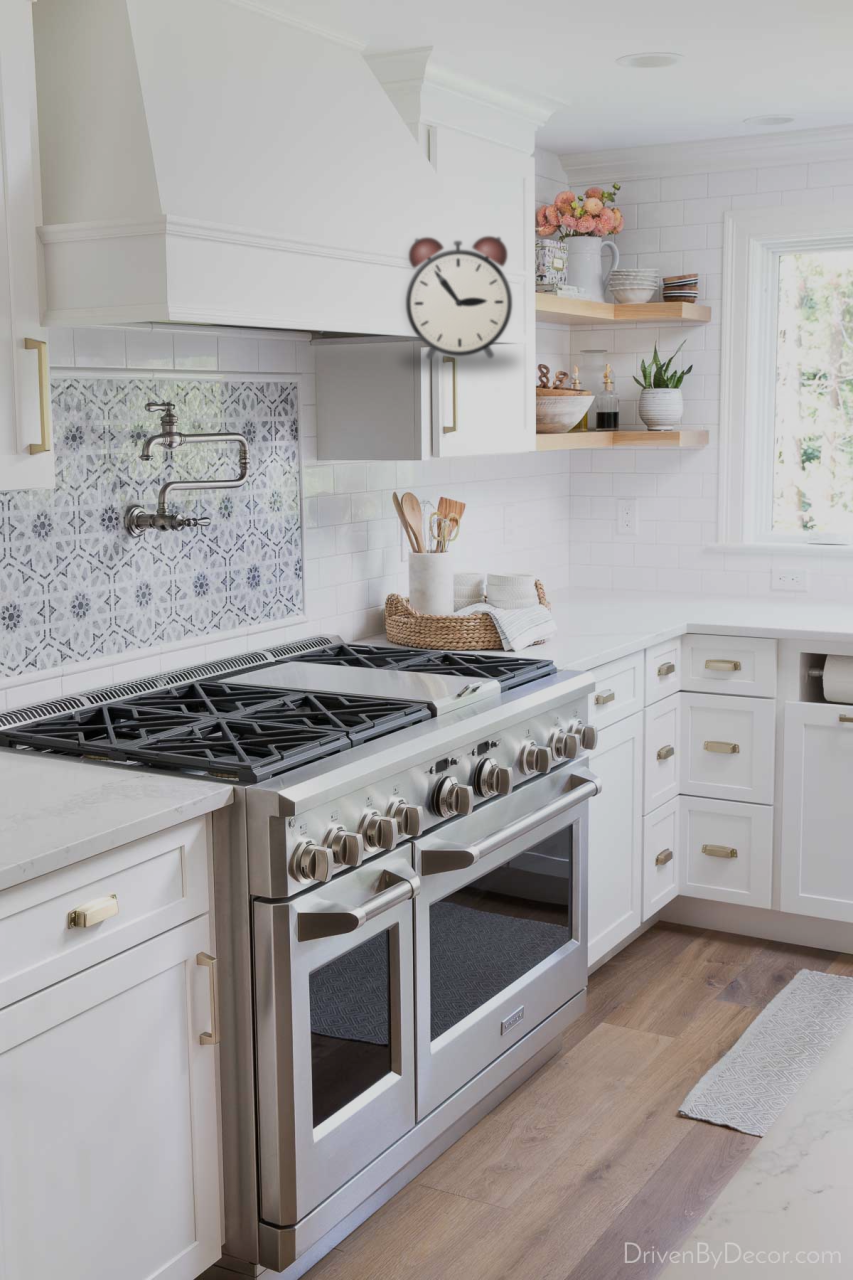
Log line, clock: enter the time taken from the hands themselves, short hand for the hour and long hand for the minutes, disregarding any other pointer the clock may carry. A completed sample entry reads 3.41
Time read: 2.54
